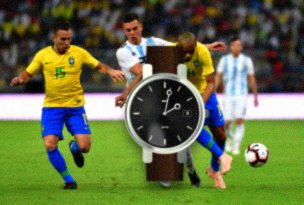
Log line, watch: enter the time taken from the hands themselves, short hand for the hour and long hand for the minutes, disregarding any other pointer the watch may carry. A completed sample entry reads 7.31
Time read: 2.02
